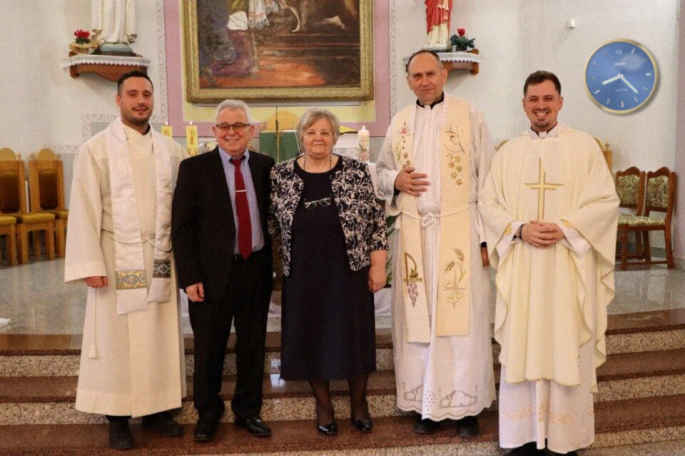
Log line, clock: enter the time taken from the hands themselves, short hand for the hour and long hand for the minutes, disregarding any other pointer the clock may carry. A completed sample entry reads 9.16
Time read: 8.23
